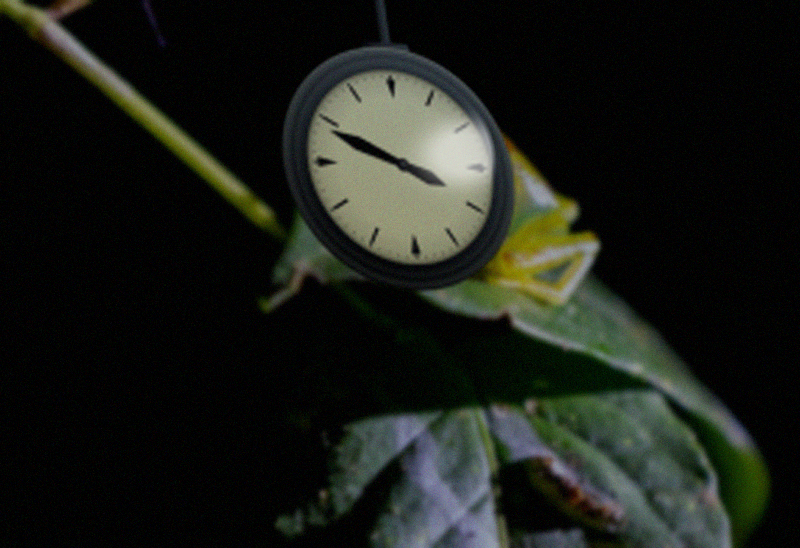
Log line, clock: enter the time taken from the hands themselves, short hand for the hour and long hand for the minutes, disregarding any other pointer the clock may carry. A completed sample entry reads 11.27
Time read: 3.49
